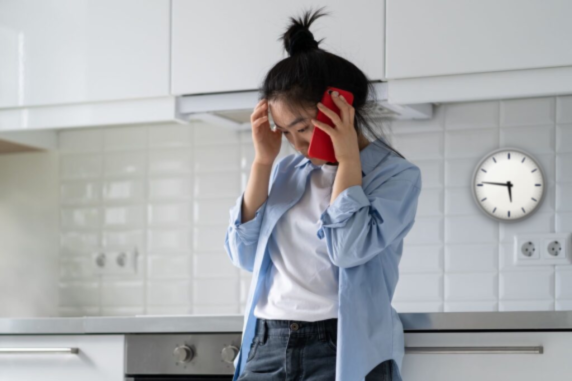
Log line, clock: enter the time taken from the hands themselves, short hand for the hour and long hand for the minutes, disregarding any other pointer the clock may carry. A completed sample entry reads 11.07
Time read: 5.46
